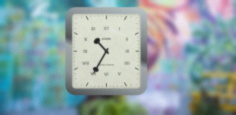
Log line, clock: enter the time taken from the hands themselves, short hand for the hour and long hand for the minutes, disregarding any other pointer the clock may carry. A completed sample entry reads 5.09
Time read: 10.35
